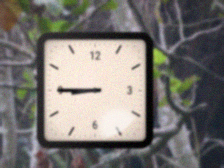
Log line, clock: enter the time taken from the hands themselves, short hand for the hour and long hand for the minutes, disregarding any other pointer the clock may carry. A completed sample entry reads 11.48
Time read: 8.45
